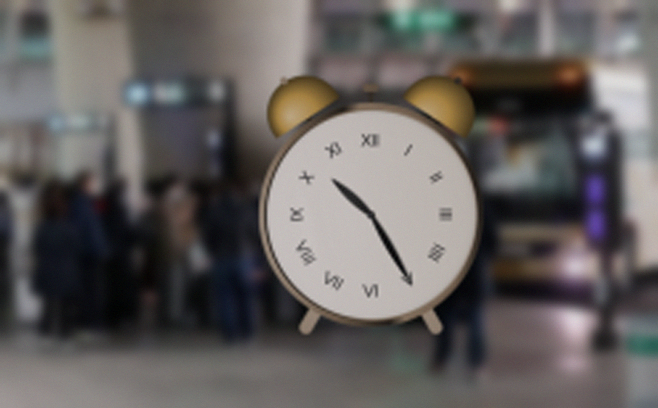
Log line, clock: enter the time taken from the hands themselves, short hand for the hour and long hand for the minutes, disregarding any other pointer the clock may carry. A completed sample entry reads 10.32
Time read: 10.25
